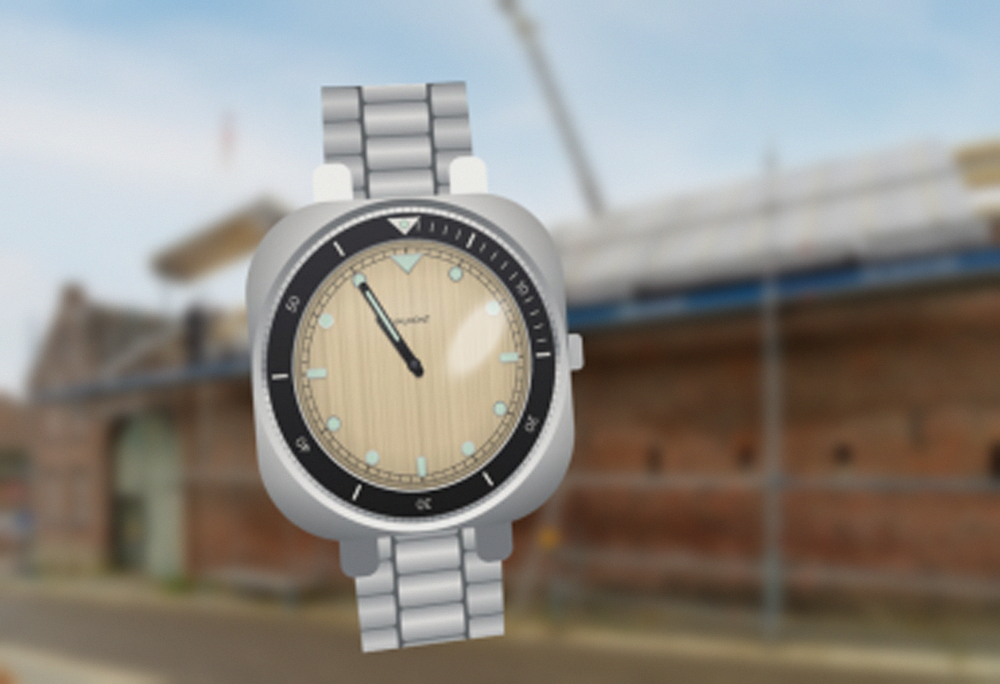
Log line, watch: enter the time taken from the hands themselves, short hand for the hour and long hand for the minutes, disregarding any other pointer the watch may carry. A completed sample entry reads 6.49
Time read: 10.55
